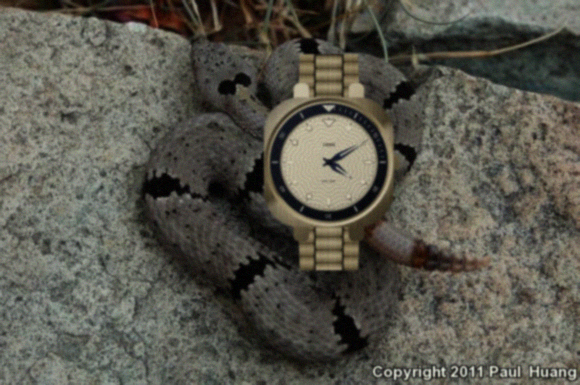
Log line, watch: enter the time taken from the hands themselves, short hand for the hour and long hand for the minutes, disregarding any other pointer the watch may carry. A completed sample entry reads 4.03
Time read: 4.10
